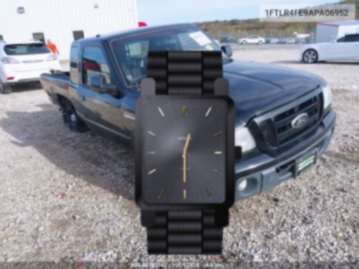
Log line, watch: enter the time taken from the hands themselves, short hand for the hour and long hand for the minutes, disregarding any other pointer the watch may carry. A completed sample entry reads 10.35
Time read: 12.30
